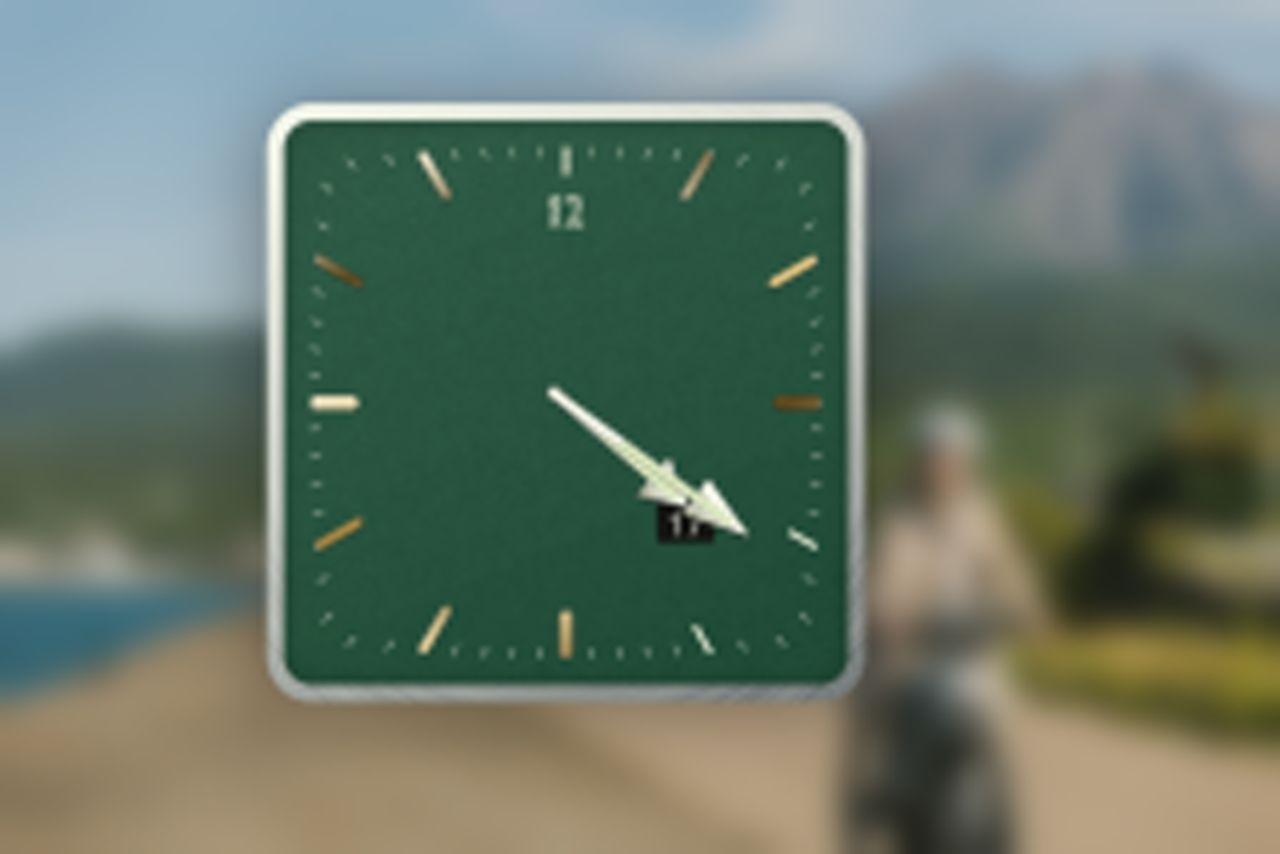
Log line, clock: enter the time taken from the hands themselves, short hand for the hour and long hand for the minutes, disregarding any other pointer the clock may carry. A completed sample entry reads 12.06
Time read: 4.21
